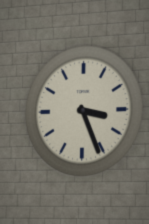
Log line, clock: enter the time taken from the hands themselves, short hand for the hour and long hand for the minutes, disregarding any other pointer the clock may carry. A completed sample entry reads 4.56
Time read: 3.26
